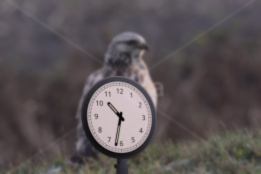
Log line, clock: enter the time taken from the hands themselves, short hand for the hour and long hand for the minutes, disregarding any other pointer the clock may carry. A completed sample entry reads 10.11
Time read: 10.32
